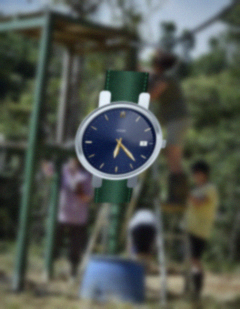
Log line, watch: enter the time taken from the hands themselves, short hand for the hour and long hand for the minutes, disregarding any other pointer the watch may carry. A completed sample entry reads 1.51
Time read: 6.23
